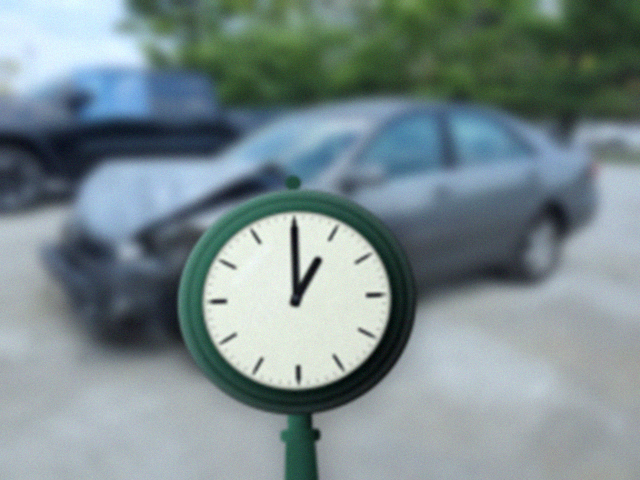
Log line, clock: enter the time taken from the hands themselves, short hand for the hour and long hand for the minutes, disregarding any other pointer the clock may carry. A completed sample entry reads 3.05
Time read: 1.00
